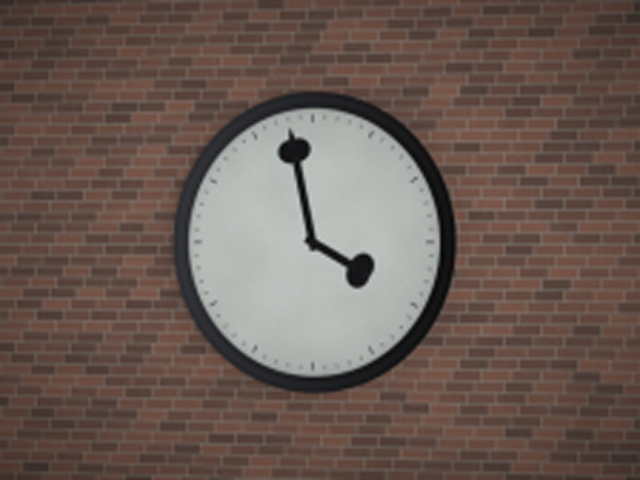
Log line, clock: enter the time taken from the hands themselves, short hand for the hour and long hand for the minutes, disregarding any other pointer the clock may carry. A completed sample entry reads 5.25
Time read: 3.58
